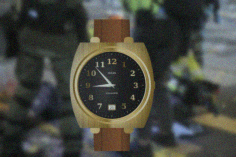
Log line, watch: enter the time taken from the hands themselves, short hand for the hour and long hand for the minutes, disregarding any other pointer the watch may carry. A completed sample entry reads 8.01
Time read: 8.53
